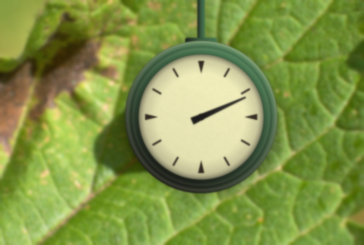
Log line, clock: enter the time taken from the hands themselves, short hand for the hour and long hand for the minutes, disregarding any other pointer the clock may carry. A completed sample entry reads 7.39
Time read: 2.11
